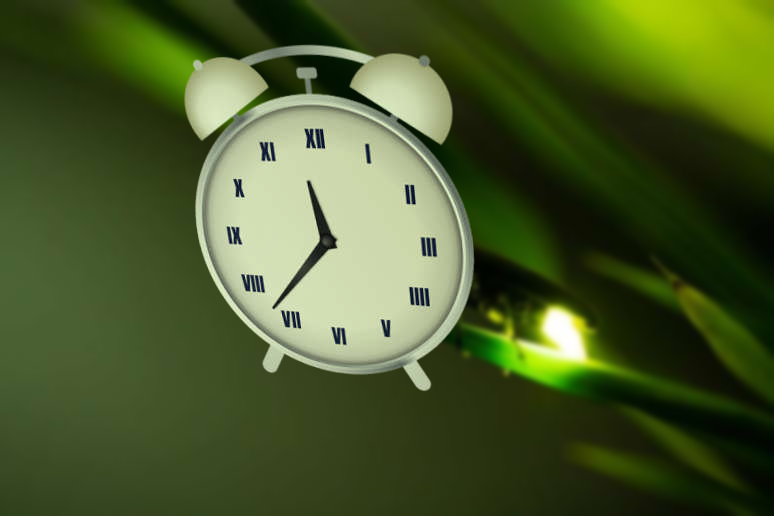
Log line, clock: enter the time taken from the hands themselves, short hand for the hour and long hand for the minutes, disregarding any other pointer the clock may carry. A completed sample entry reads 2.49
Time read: 11.37
